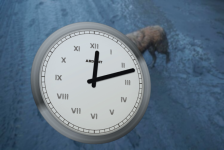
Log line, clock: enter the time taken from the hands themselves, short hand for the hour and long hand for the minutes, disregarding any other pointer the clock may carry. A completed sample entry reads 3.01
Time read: 12.12
